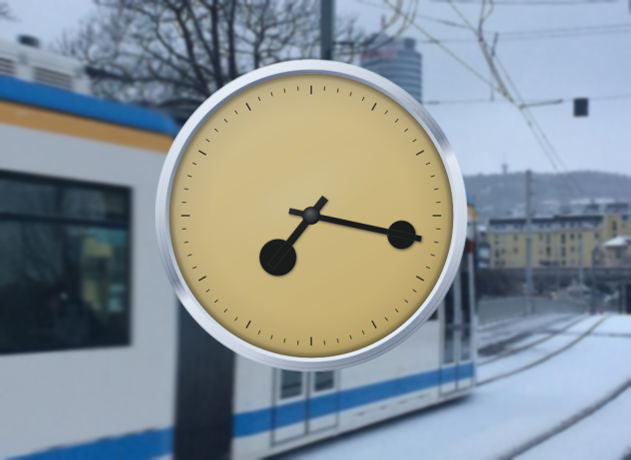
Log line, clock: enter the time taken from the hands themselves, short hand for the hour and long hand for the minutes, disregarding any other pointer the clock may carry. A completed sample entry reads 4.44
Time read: 7.17
